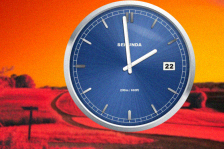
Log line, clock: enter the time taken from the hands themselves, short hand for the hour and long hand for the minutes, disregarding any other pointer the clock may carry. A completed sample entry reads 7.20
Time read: 1.59
